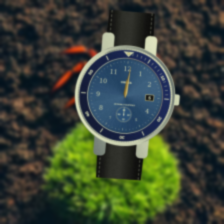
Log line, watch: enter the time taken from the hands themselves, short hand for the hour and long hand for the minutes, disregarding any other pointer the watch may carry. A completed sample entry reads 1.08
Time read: 12.01
